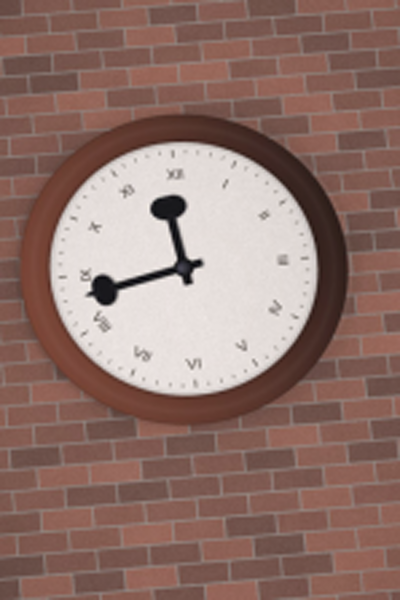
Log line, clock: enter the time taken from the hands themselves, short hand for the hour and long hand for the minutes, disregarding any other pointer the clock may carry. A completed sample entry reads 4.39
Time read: 11.43
